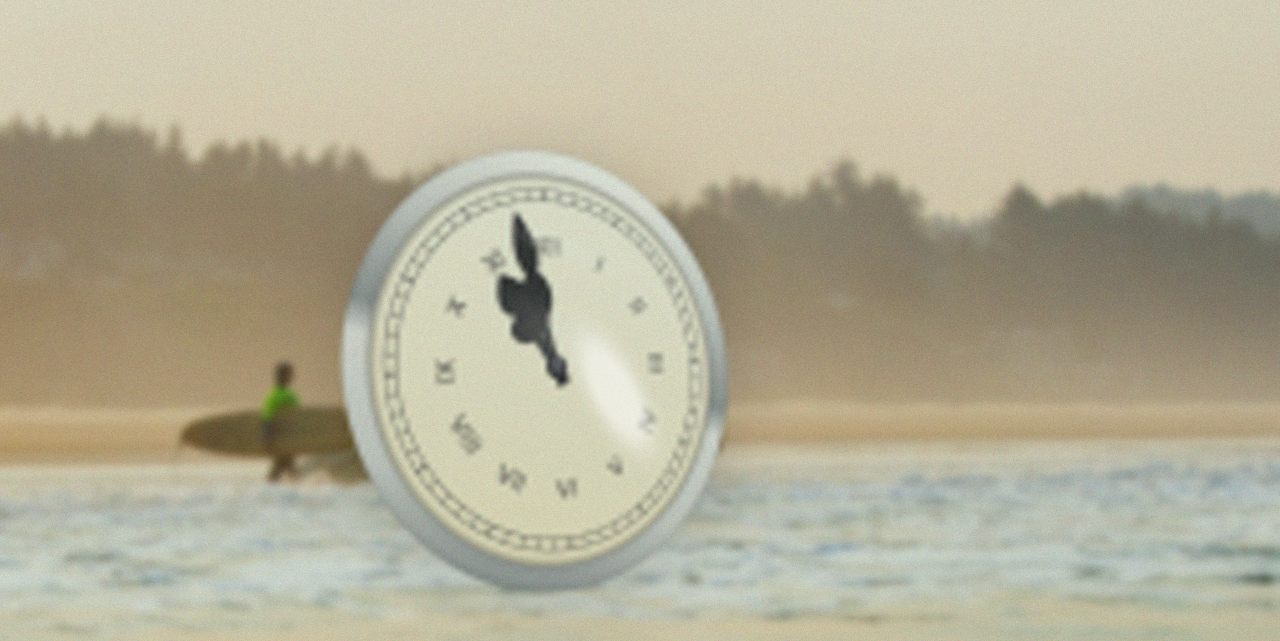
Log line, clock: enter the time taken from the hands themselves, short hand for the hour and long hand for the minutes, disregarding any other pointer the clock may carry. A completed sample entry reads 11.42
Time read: 10.58
